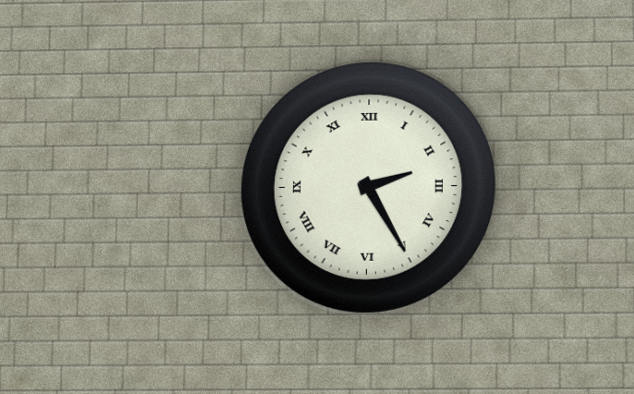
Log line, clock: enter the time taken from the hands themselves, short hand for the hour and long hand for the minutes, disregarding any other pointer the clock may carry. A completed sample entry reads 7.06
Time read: 2.25
